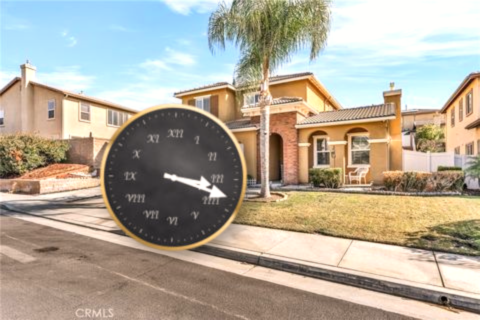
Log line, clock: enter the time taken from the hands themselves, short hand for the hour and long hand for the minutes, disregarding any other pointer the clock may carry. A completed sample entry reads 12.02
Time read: 3.18
